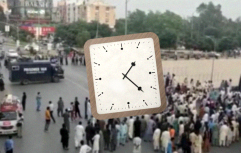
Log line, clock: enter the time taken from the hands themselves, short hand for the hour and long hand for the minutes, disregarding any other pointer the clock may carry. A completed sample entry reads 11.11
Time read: 1.23
